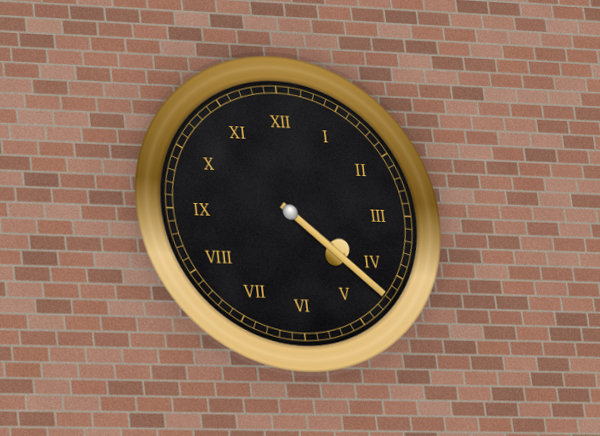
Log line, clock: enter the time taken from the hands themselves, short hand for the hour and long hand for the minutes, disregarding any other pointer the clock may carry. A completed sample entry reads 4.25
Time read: 4.22
